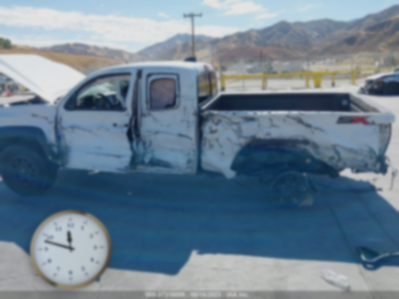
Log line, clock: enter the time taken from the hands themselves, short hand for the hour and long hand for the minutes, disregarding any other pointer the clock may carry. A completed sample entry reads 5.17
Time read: 11.48
